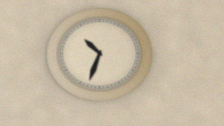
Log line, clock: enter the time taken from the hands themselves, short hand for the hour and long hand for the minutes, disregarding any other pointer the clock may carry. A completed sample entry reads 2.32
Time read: 10.33
